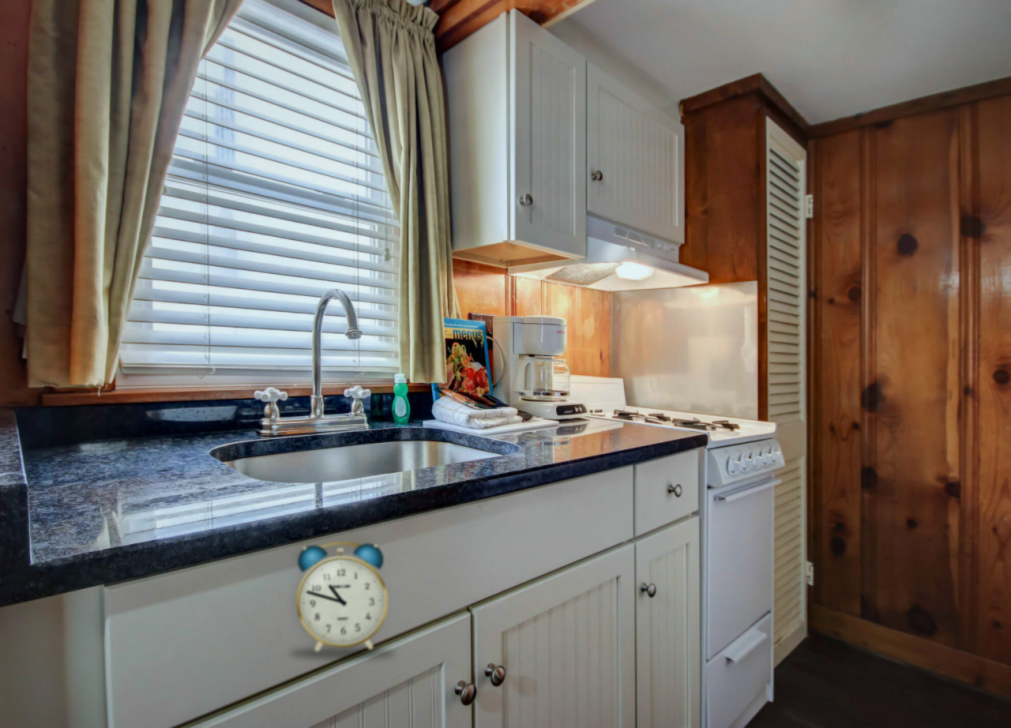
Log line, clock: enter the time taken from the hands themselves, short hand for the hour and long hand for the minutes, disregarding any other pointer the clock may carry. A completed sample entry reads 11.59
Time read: 10.48
